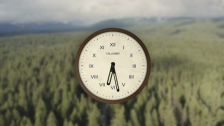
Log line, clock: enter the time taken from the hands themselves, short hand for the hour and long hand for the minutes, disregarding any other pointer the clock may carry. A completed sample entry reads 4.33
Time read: 6.28
